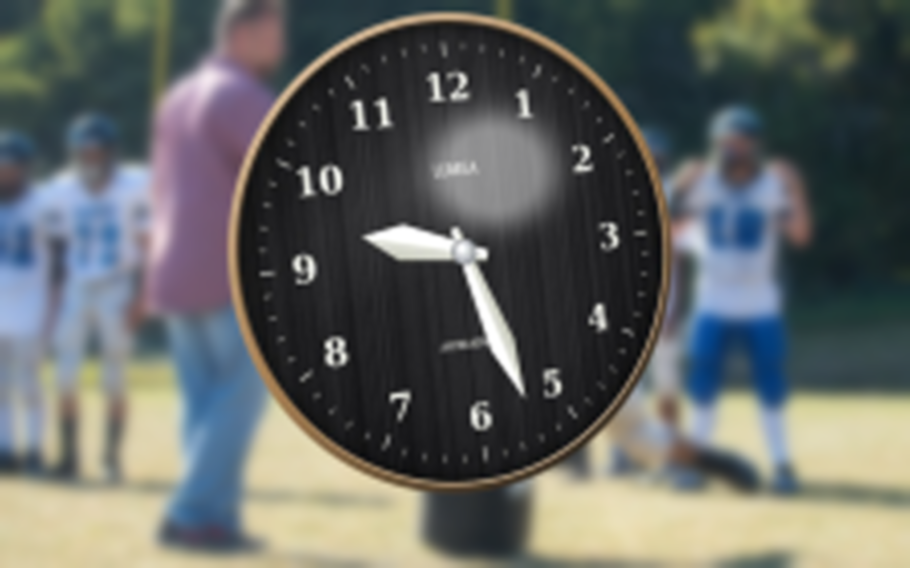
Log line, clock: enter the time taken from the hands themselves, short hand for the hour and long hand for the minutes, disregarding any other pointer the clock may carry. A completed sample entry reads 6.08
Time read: 9.27
